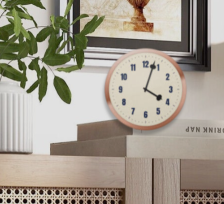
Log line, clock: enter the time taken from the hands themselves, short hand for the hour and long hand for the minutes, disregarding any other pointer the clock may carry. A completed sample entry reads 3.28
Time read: 4.03
